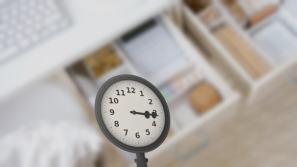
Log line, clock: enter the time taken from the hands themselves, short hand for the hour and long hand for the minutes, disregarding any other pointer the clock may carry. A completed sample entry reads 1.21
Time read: 3.16
